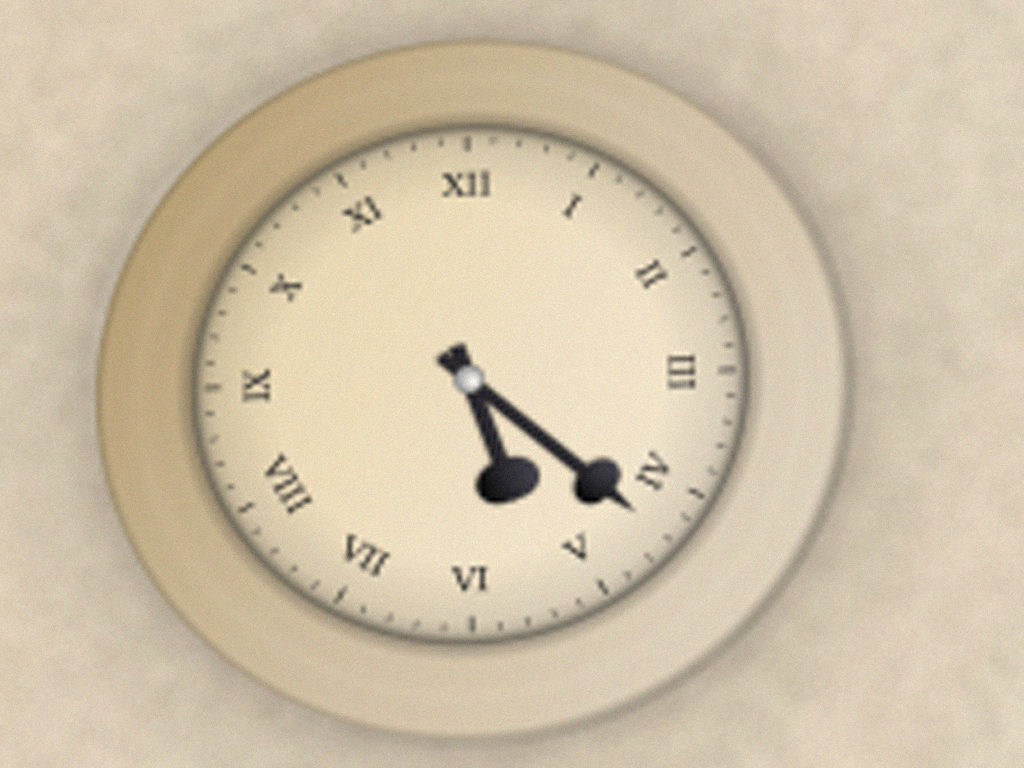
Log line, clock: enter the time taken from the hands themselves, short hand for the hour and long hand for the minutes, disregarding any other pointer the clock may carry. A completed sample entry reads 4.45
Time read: 5.22
